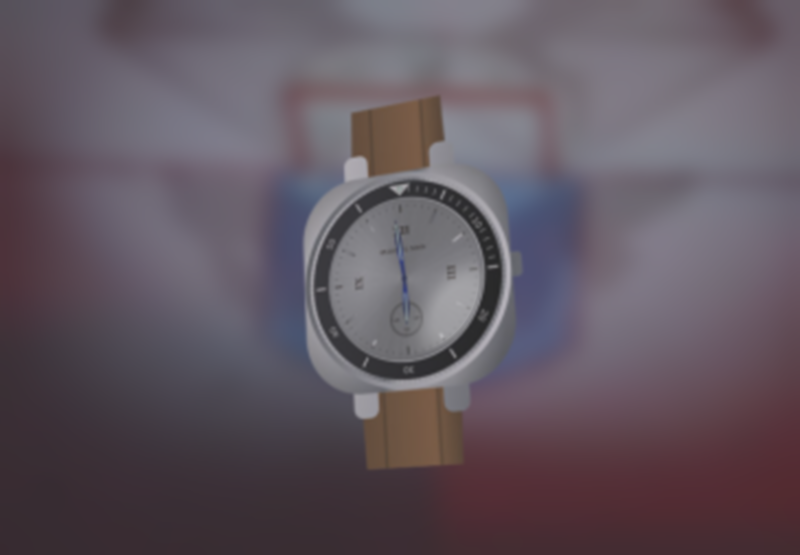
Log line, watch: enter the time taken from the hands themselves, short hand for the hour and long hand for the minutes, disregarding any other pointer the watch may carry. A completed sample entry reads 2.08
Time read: 5.59
